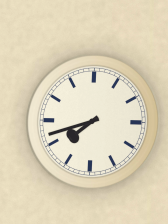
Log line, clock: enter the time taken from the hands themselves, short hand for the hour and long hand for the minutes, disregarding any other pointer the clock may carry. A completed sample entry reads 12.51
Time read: 7.42
